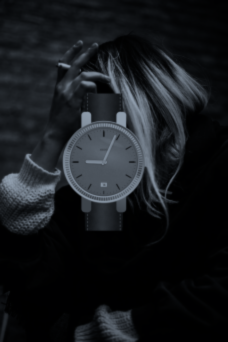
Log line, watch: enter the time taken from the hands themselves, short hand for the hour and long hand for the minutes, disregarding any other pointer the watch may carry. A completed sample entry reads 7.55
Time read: 9.04
